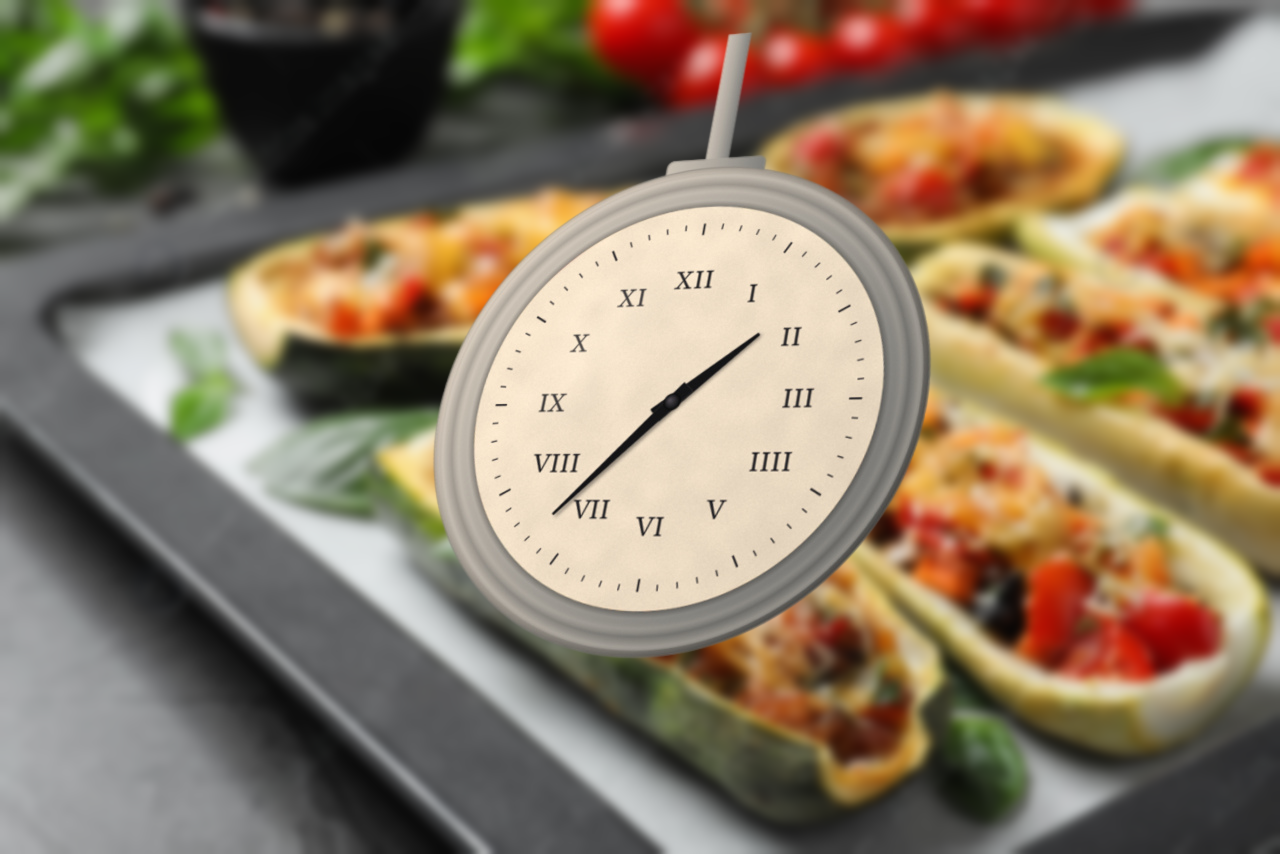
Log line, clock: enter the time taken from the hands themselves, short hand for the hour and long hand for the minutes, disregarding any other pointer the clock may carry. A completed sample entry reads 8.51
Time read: 1.37
